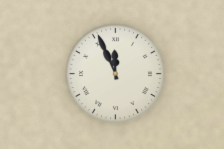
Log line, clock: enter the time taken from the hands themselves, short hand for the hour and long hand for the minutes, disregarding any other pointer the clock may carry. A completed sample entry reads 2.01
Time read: 11.56
